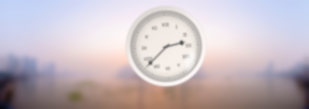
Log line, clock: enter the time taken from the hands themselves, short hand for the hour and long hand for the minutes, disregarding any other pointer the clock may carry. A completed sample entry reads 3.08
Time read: 2.38
